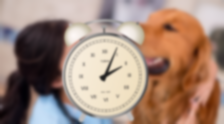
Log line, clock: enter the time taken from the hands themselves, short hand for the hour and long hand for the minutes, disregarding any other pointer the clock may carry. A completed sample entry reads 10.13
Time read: 2.04
